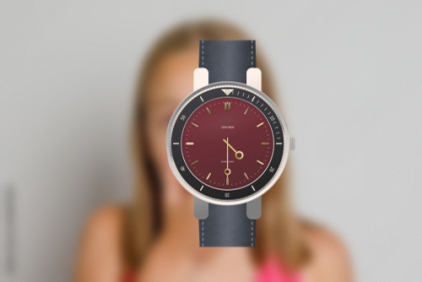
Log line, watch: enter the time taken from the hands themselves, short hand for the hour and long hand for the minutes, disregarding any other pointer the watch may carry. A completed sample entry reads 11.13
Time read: 4.30
